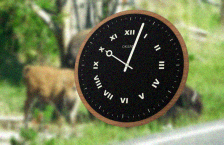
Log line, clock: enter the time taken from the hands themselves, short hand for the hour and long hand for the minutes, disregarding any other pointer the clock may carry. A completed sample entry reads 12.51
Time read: 10.03
